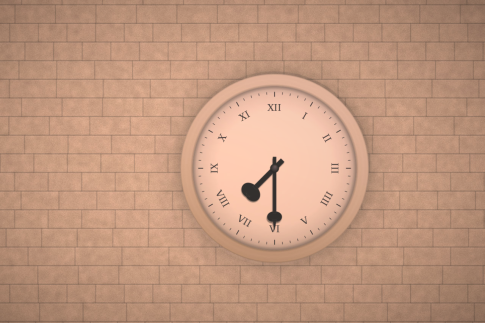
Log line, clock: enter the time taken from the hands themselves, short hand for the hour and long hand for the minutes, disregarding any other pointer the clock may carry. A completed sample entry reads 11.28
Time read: 7.30
